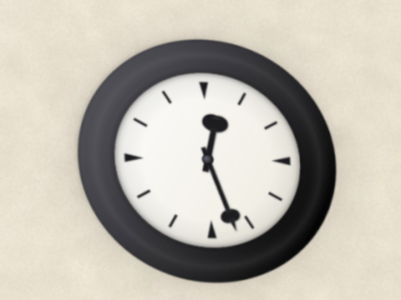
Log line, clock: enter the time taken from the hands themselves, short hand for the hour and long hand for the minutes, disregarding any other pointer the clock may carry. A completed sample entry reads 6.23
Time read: 12.27
